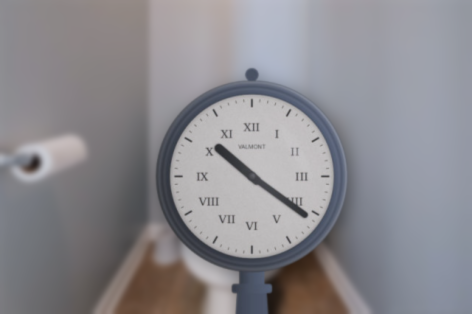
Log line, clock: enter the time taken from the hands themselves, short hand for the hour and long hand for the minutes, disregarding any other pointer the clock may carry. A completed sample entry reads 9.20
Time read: 10.21
